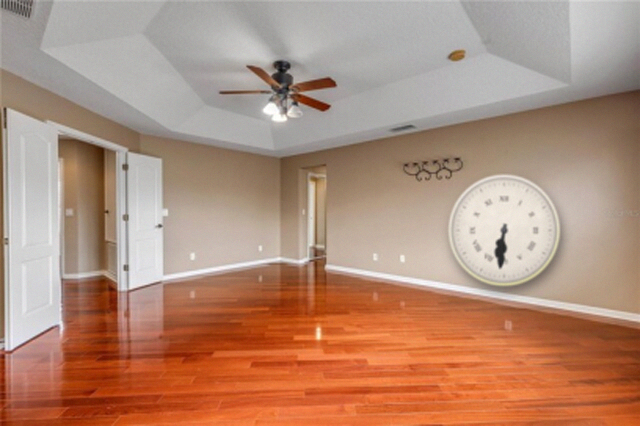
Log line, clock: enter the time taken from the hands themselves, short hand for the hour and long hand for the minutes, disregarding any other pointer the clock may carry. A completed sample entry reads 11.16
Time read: 6.31
